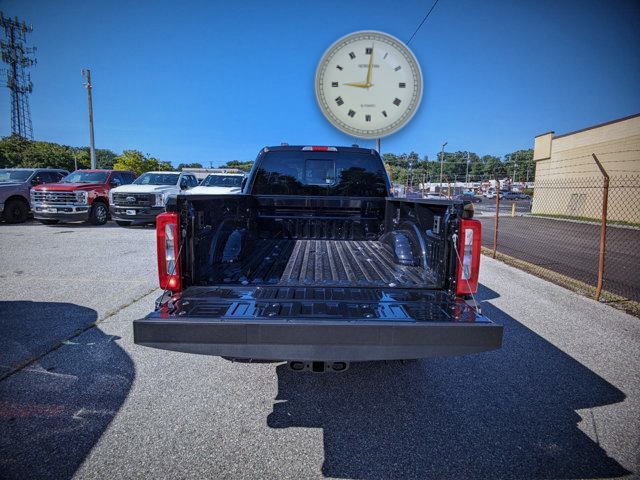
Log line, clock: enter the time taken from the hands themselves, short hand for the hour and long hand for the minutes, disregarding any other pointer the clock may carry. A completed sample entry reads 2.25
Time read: 9.01
